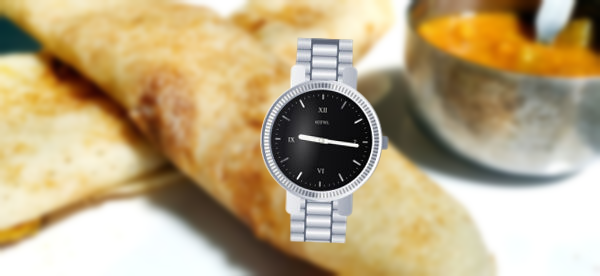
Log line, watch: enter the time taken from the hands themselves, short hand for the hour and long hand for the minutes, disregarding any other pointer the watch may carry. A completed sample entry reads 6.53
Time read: 9.16
